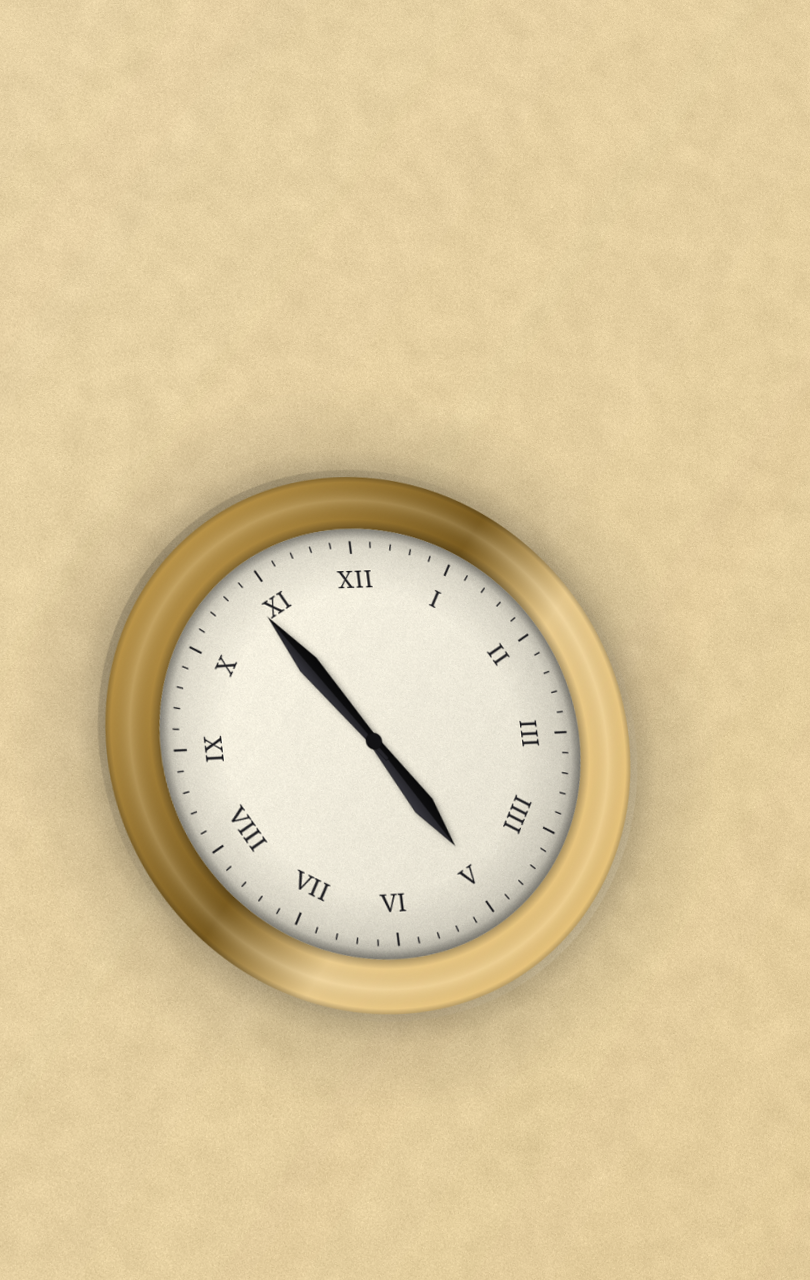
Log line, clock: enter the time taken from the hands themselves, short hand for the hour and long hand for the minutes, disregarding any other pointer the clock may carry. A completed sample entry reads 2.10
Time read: 4.54
